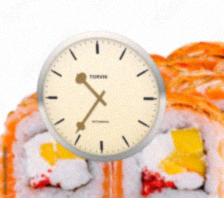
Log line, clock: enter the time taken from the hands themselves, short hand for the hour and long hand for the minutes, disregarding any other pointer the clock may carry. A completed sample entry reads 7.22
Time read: 10.36
